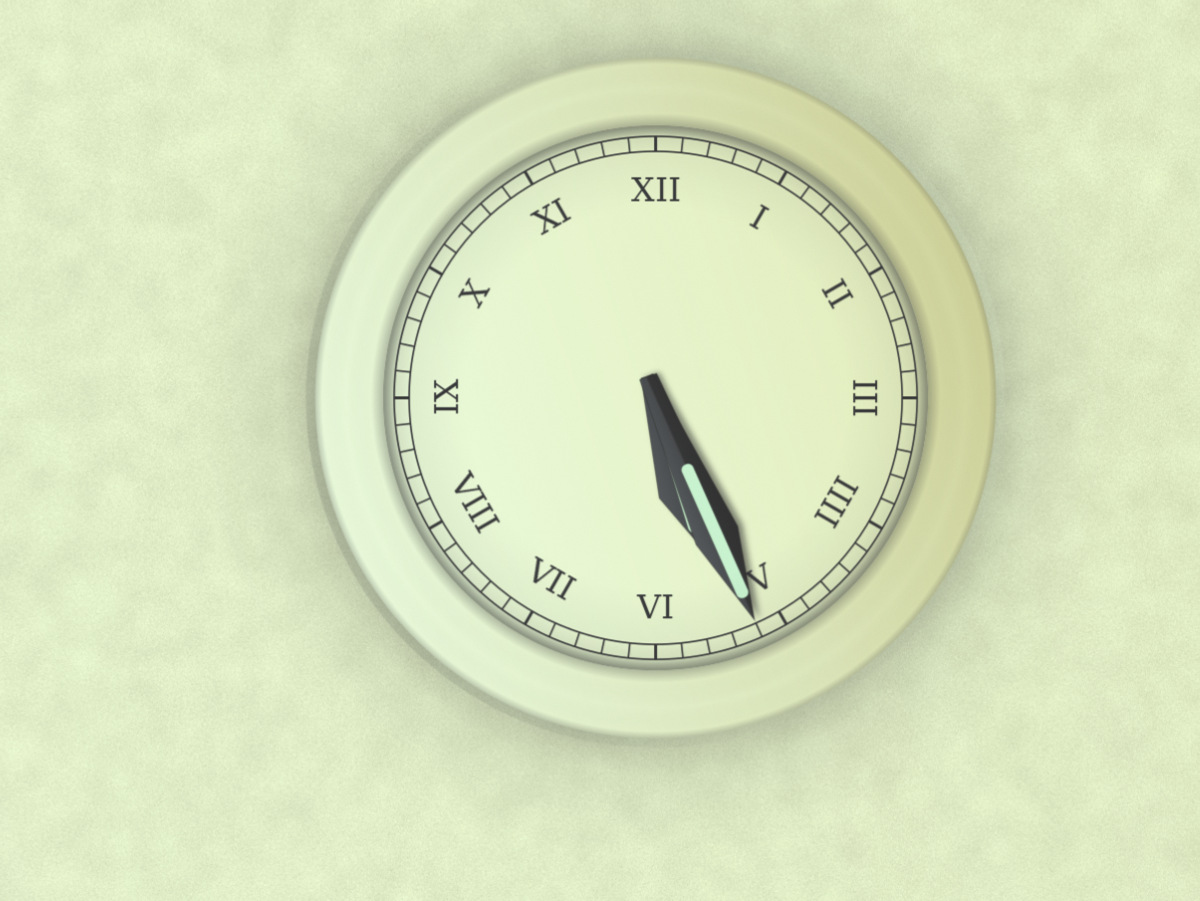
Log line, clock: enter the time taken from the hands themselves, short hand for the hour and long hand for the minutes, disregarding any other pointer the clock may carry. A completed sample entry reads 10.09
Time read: 5.26
